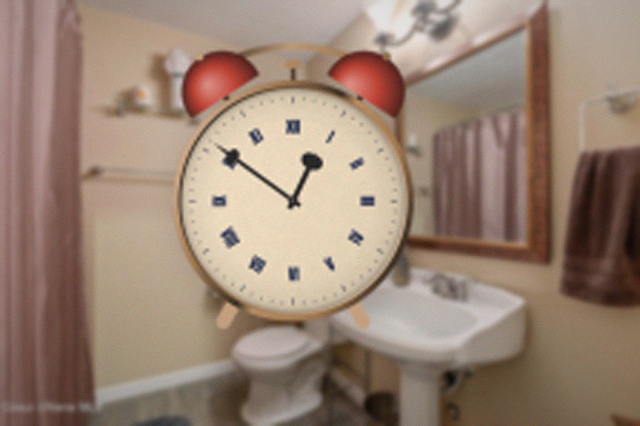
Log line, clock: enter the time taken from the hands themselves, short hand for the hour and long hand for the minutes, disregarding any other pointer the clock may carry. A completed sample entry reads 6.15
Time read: 12.51
